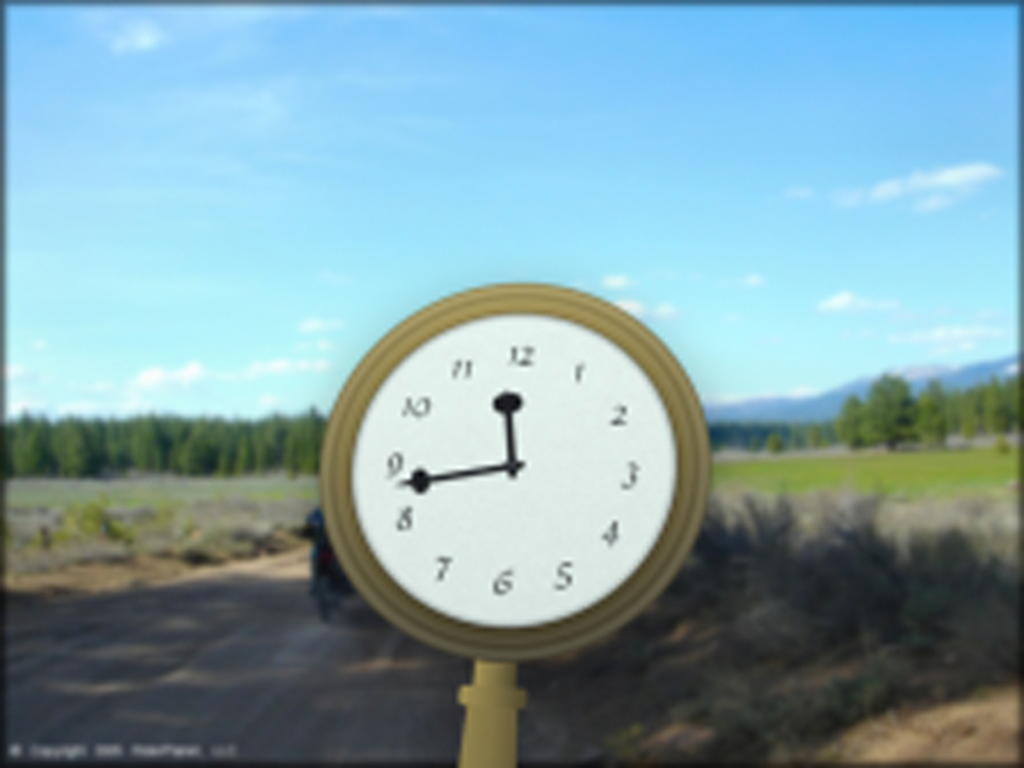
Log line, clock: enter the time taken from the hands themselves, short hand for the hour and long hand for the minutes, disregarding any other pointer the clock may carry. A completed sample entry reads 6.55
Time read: 11.43
